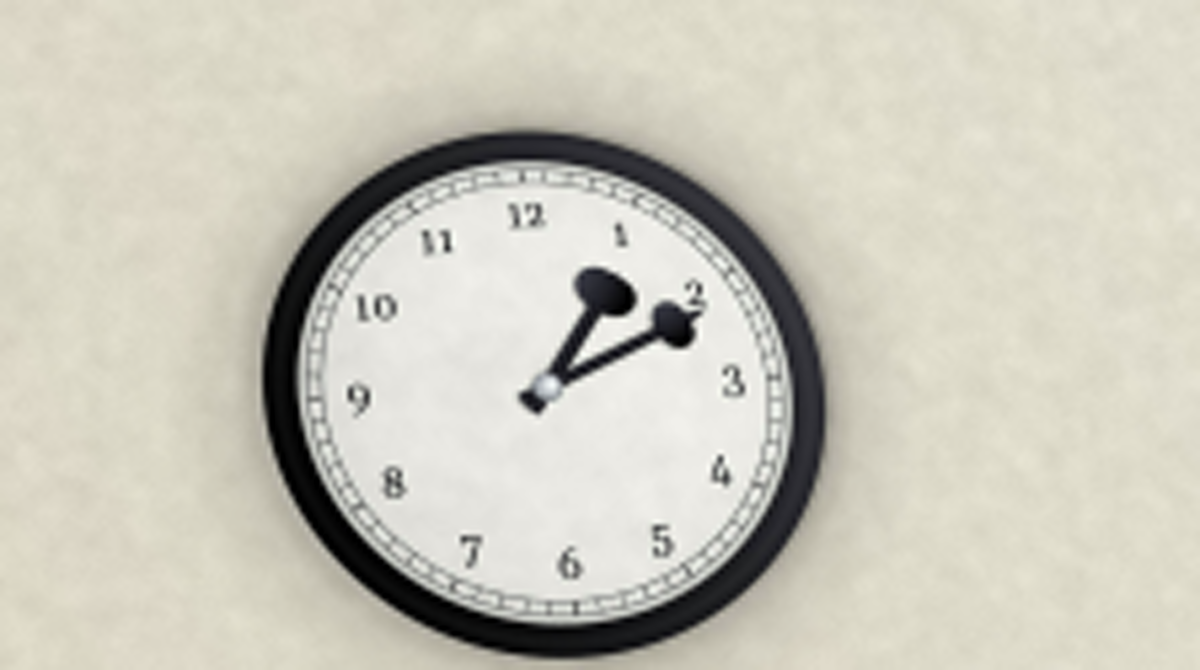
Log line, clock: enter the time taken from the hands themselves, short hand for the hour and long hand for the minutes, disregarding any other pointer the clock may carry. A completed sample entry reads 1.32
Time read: 1.11
